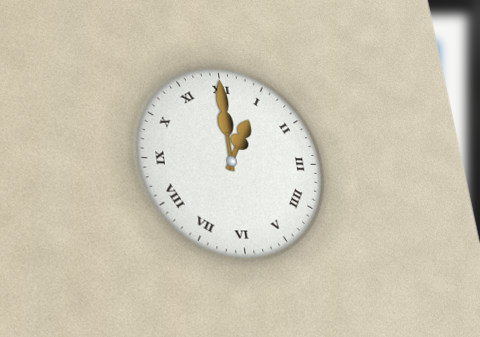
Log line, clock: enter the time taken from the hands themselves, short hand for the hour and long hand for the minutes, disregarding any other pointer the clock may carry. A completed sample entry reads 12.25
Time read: 1.00
